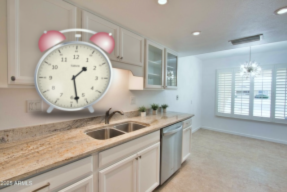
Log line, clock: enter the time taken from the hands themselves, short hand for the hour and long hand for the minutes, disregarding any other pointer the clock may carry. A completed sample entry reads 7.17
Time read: 1.28
